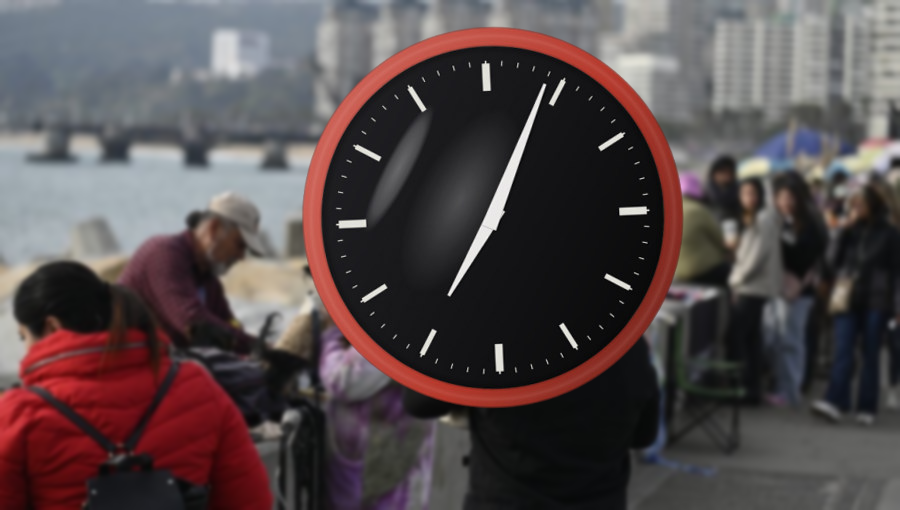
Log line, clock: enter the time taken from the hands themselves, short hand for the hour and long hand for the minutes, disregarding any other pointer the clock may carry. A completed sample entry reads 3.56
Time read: 7.04
